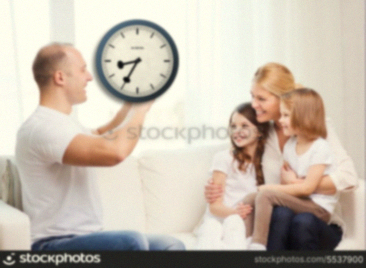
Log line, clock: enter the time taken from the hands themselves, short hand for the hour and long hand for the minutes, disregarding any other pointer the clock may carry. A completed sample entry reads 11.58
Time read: 8.35
